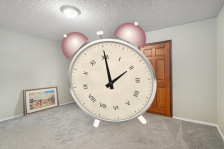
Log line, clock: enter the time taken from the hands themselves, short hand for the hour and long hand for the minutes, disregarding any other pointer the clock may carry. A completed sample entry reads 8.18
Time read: 2.00
